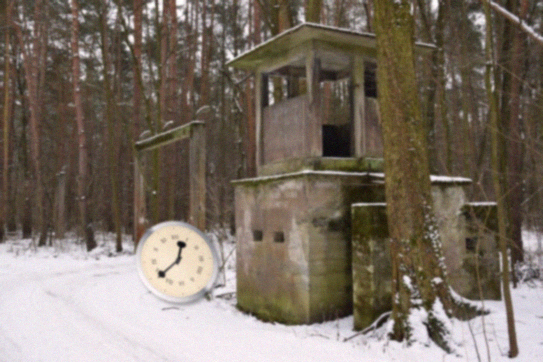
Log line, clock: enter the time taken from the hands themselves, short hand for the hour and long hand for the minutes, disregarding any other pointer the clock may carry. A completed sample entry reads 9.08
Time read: 12.39
